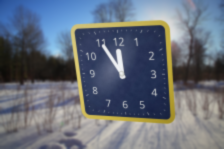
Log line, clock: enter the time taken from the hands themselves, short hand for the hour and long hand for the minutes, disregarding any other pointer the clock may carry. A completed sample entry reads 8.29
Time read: 11.55
